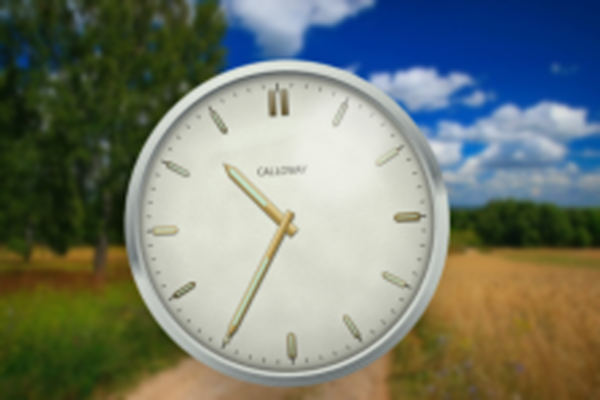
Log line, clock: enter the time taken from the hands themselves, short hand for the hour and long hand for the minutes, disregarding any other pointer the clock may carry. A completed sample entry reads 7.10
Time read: 10.35
